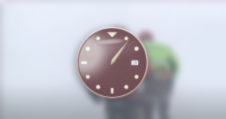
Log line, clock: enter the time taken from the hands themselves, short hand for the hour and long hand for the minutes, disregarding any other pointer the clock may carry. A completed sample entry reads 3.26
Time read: 1.06
